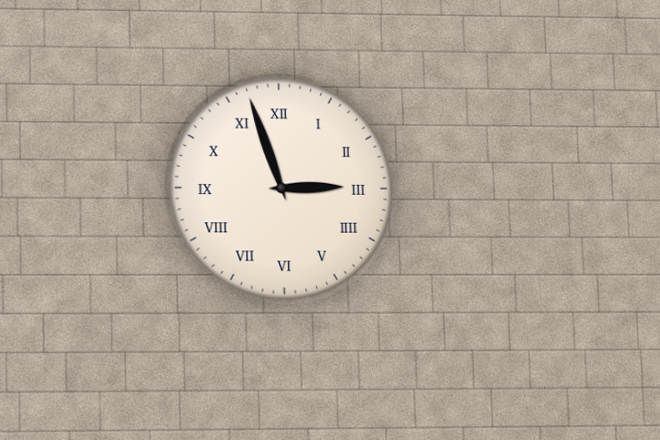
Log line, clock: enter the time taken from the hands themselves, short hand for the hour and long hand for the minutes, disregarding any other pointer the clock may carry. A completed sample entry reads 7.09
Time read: 2.57
